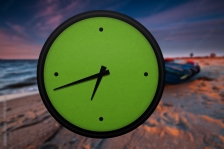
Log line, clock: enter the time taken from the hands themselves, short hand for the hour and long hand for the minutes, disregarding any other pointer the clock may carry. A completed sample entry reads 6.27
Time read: 6.42
